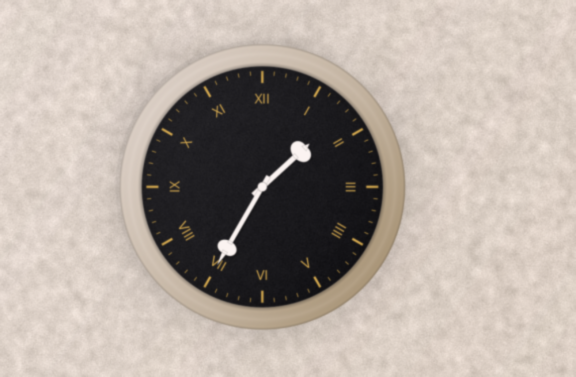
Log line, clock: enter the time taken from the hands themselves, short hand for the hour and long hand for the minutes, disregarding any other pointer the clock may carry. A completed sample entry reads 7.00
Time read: 1.35
